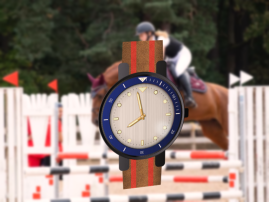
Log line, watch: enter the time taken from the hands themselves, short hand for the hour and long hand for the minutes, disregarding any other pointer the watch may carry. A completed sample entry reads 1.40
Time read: 7.58
